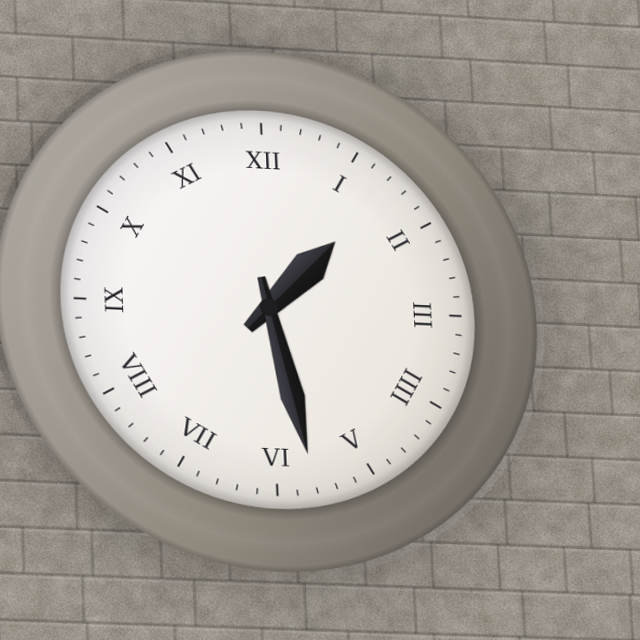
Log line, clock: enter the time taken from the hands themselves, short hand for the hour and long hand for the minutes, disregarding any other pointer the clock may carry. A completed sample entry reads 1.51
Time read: 1.28
